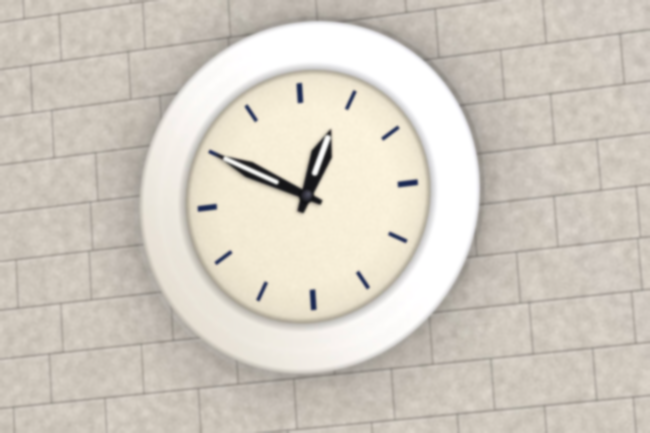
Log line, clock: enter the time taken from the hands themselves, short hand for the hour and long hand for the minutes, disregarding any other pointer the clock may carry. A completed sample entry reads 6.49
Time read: 12.50
